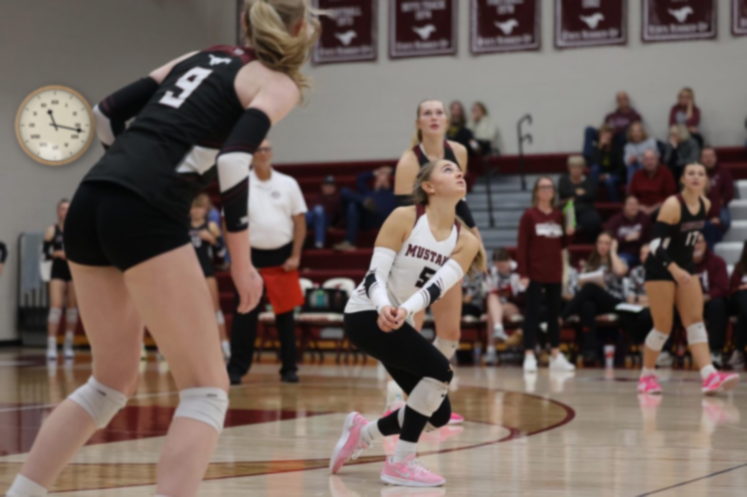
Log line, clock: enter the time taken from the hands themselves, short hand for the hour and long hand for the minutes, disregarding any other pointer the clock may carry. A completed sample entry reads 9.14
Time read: 11.17
